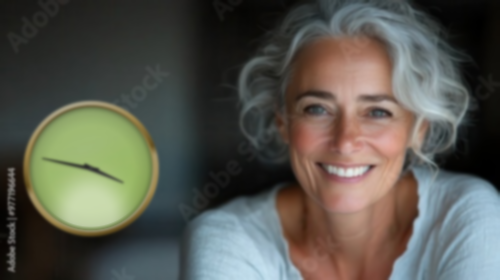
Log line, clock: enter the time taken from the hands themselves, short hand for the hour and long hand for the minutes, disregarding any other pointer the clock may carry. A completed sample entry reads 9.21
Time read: 3.47
